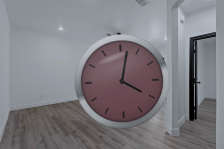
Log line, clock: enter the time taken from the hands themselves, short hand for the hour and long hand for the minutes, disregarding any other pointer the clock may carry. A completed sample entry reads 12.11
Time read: 4.02
